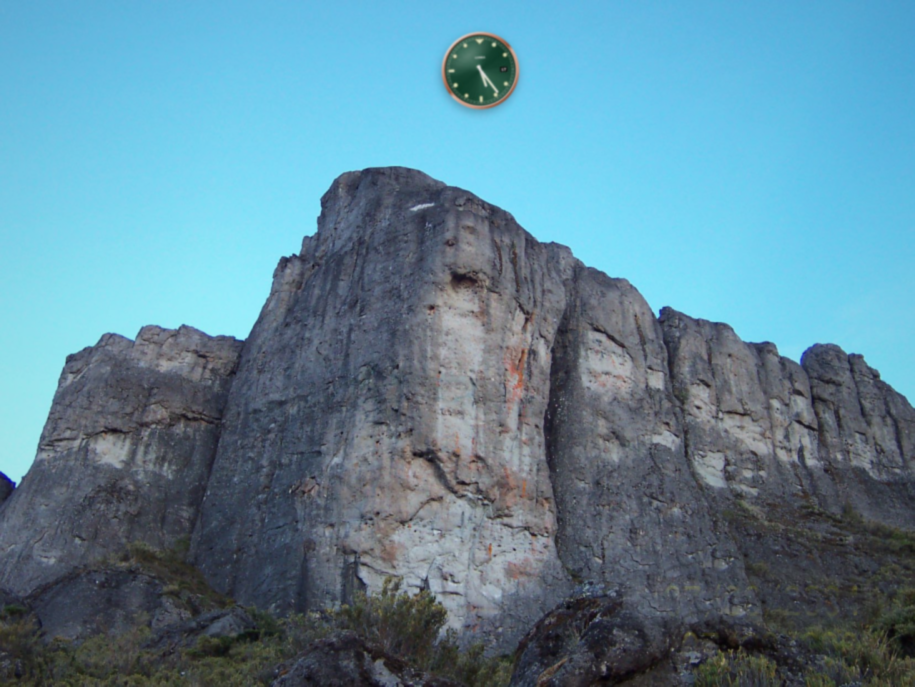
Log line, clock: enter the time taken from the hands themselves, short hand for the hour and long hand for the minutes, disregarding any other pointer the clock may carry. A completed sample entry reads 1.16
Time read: 5.24
